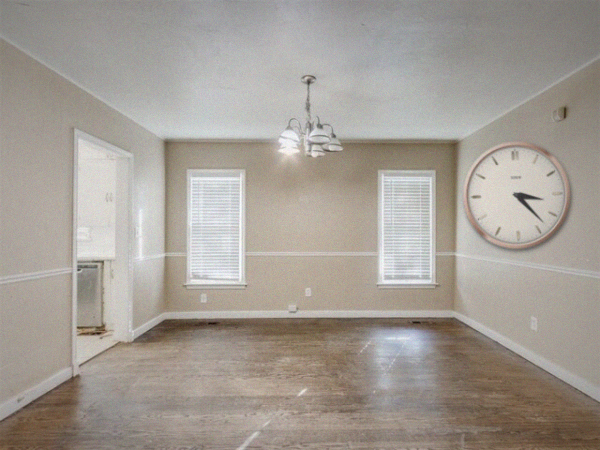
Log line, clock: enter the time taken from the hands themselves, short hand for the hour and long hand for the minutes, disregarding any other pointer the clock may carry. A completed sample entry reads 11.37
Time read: 3.23
